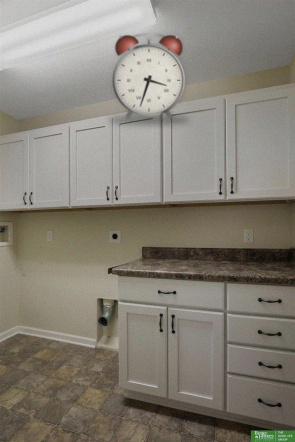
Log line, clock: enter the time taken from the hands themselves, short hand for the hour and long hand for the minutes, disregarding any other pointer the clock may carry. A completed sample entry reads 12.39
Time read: 3.33
